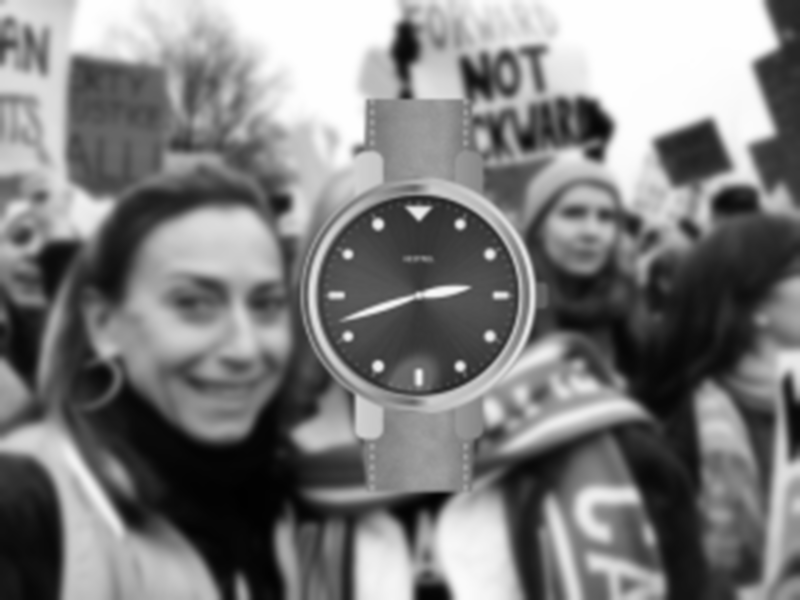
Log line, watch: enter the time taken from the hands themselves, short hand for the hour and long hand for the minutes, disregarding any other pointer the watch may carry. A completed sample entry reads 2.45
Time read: 2.42
